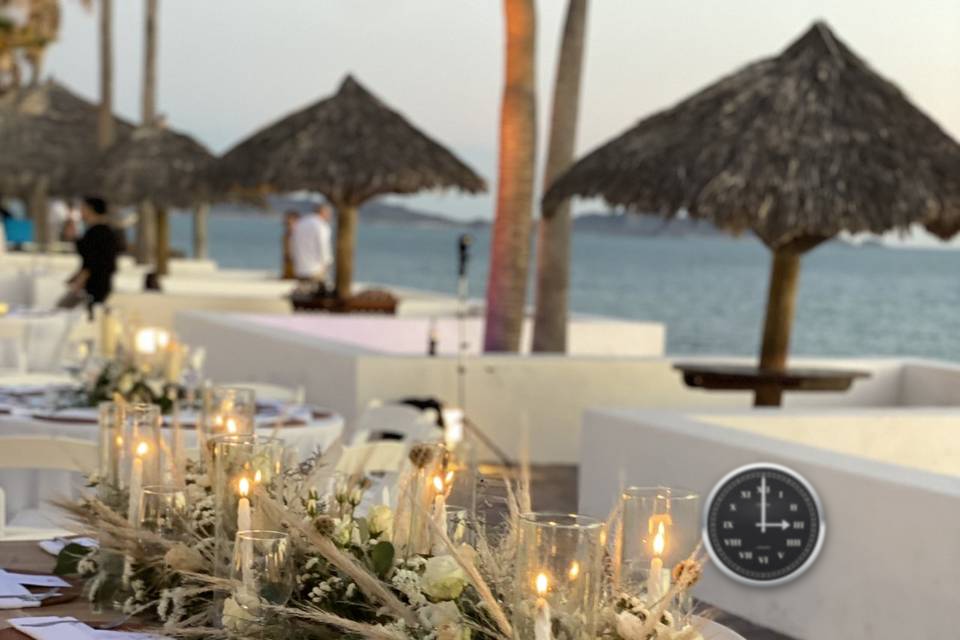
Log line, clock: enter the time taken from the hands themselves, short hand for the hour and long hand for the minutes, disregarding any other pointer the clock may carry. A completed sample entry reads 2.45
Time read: 3.00
